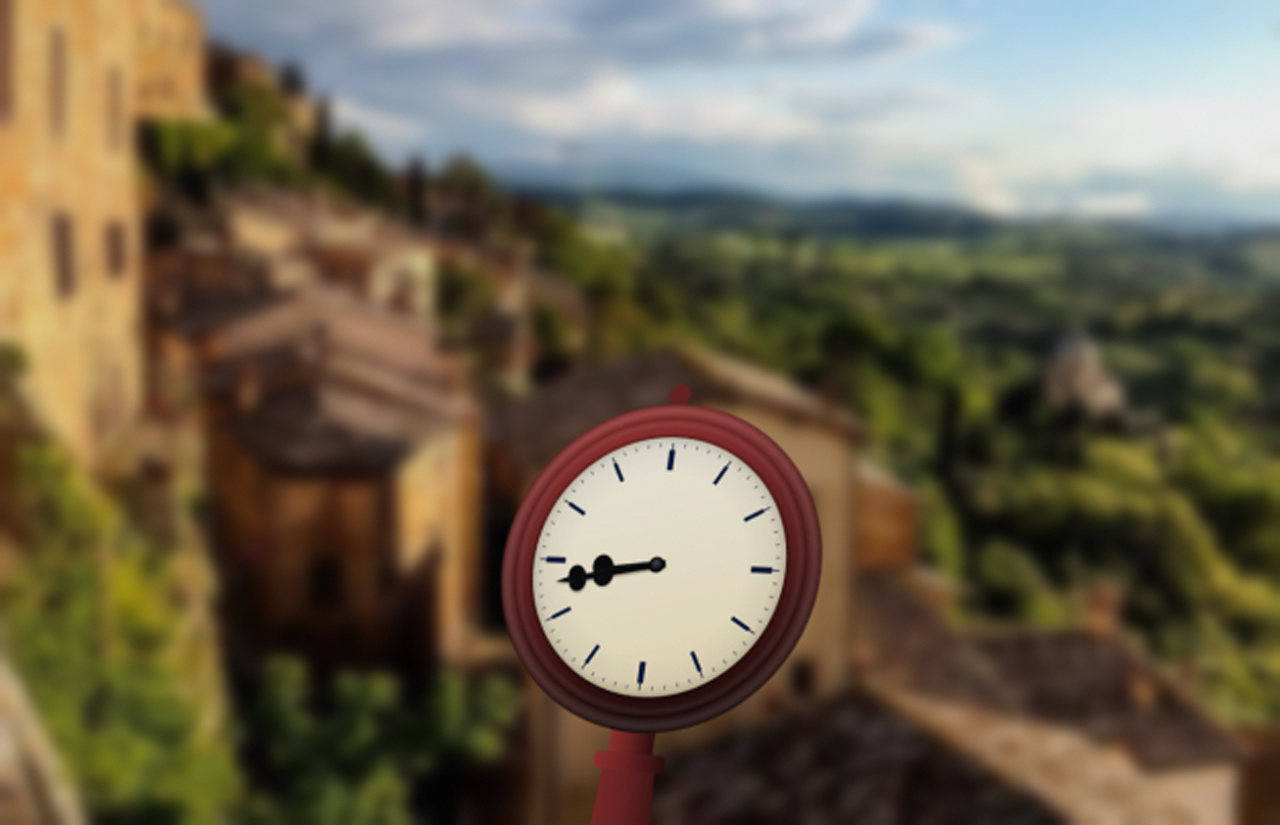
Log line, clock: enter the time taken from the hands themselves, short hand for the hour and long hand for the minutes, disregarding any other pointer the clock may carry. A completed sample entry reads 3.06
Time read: 8.43
